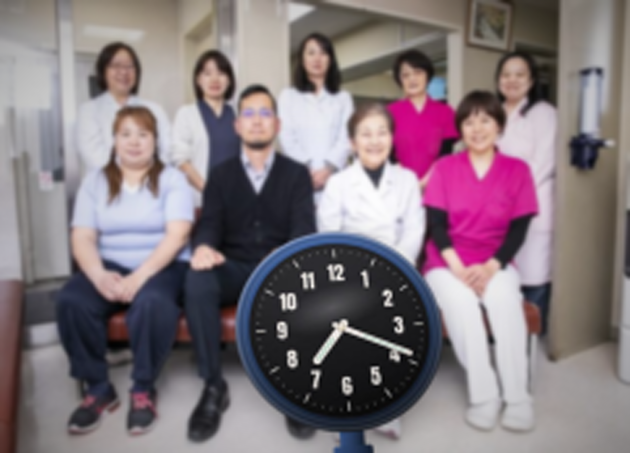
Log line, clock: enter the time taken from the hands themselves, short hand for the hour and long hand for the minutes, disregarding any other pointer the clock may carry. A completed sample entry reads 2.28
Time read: 7.19
